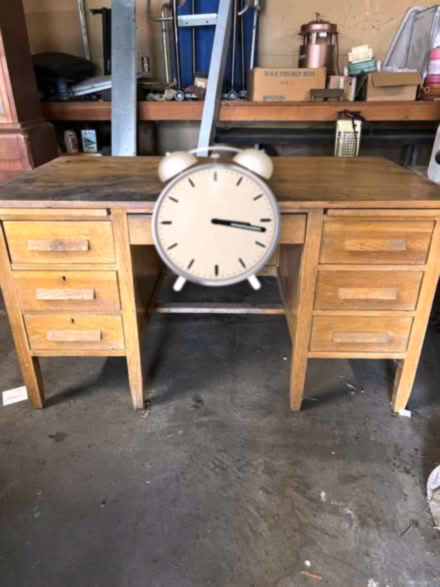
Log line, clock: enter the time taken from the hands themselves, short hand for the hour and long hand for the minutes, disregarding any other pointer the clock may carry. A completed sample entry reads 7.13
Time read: 3.17
